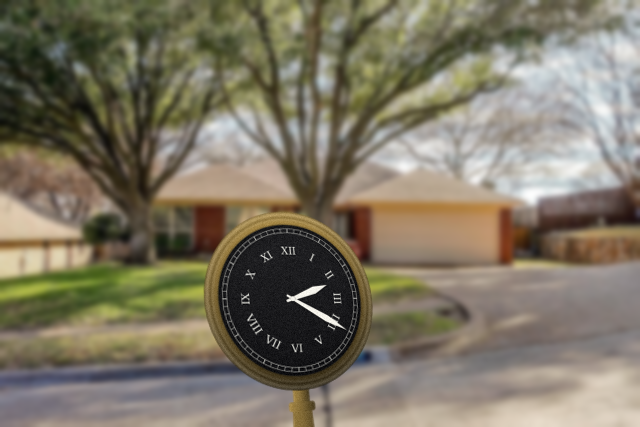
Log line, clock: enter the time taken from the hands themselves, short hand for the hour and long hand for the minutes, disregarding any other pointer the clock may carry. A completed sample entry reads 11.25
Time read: 2.20
